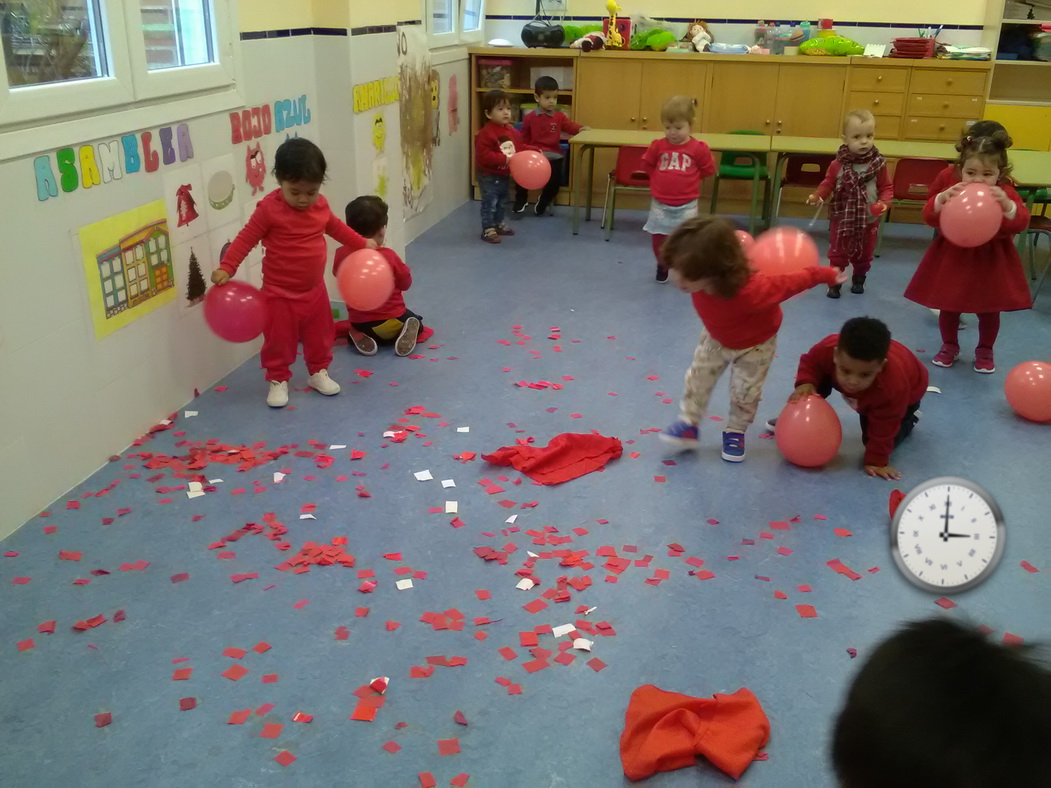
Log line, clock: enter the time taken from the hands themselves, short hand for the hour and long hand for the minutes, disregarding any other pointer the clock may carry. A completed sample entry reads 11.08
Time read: 3.00
